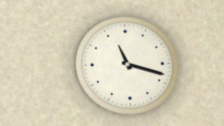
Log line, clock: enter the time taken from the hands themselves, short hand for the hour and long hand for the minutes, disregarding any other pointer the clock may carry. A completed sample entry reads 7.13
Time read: 11.18
